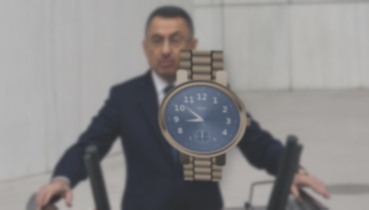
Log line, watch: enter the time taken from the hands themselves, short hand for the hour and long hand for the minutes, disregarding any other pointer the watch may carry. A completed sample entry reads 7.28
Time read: 8.52
